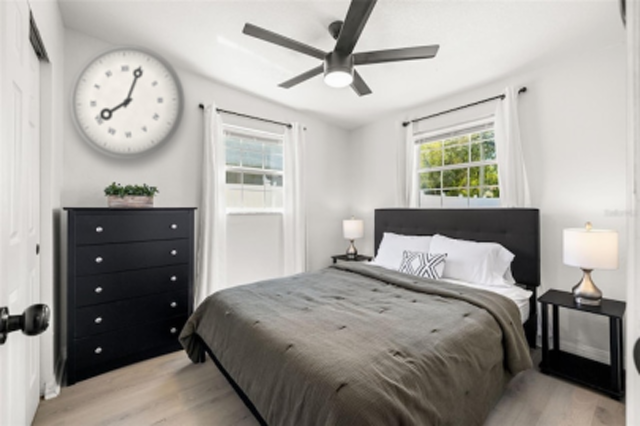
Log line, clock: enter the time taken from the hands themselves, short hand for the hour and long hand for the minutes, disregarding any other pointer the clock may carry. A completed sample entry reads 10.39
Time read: 8.04
